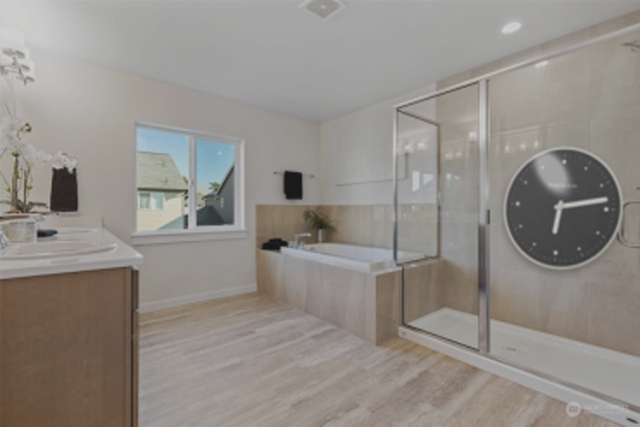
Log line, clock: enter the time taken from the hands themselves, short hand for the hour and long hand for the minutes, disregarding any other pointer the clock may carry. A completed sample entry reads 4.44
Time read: 6.13
